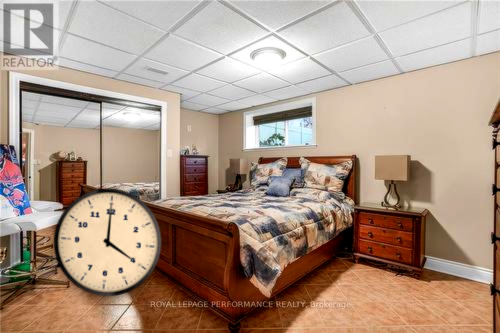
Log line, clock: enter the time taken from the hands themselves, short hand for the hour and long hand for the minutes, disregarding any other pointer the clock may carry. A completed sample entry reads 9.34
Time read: 4.00
